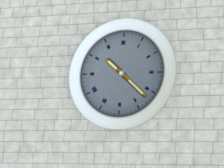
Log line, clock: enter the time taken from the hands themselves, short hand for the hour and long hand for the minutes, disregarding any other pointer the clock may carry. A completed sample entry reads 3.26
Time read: 10.22
